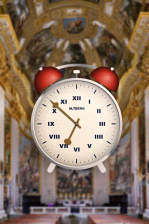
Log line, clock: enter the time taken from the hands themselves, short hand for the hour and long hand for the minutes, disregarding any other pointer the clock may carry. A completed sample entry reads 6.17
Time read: 6.52
